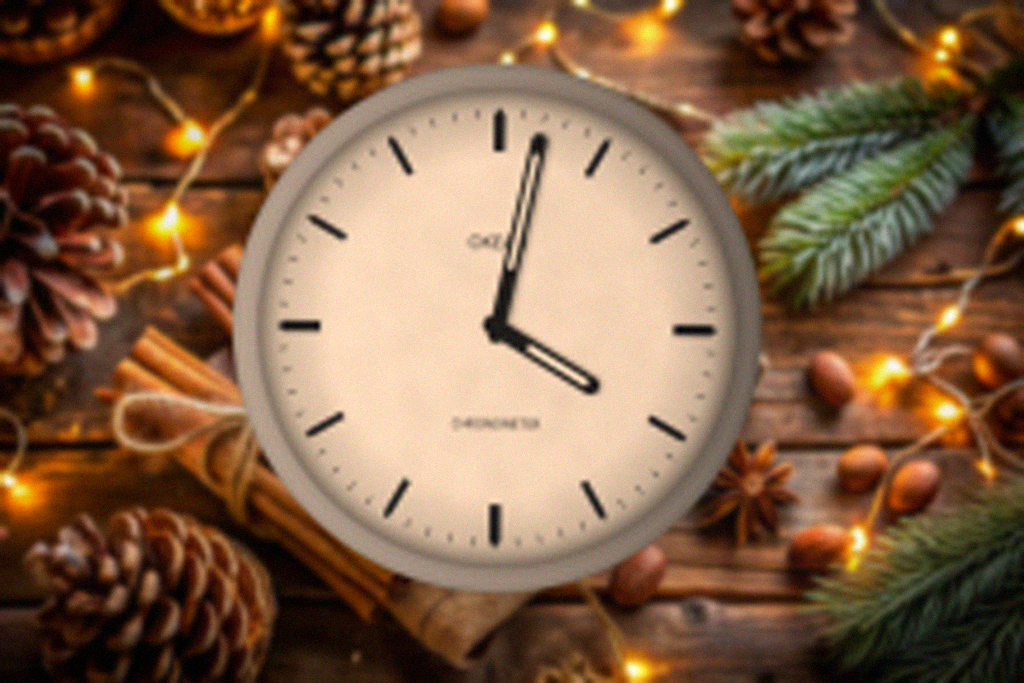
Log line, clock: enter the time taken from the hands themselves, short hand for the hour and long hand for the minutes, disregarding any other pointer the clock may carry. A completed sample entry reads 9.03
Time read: 4.02
